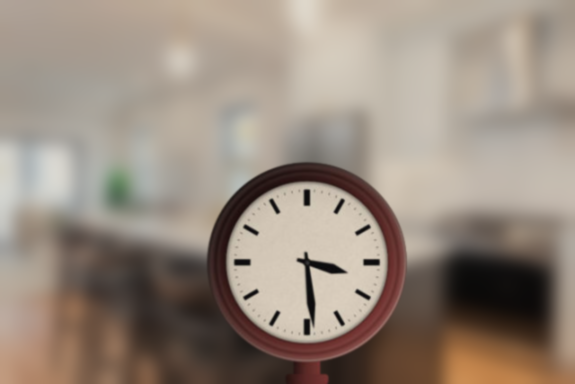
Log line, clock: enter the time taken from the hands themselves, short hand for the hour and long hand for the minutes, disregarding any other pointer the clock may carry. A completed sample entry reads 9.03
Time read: 3.29
